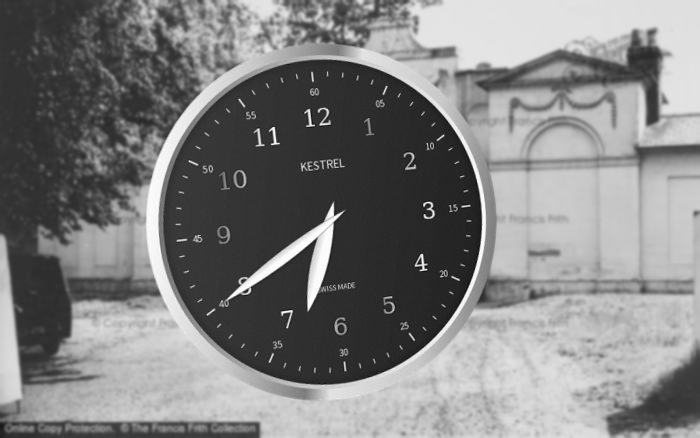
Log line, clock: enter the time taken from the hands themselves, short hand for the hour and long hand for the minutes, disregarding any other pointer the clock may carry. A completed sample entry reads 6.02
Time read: 6.40
